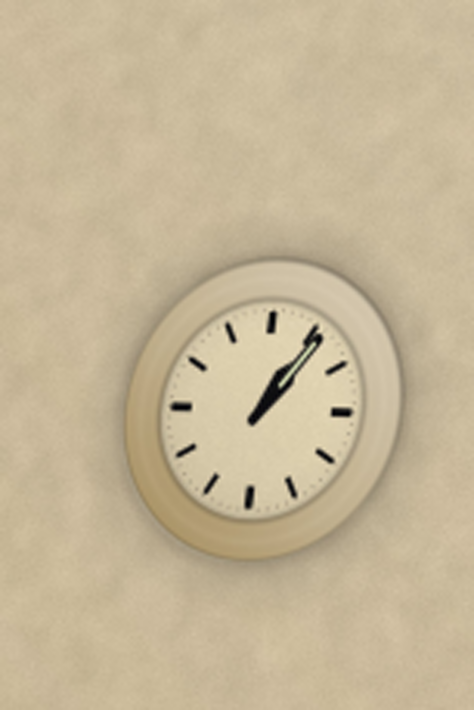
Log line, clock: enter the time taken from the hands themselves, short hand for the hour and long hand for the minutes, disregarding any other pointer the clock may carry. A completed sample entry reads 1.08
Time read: 1.06
